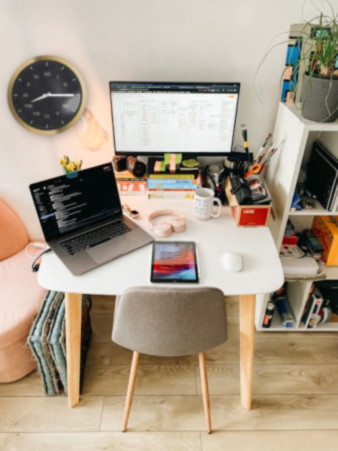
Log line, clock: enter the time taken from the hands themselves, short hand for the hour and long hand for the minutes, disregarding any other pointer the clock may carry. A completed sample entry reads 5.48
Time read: 8.15
